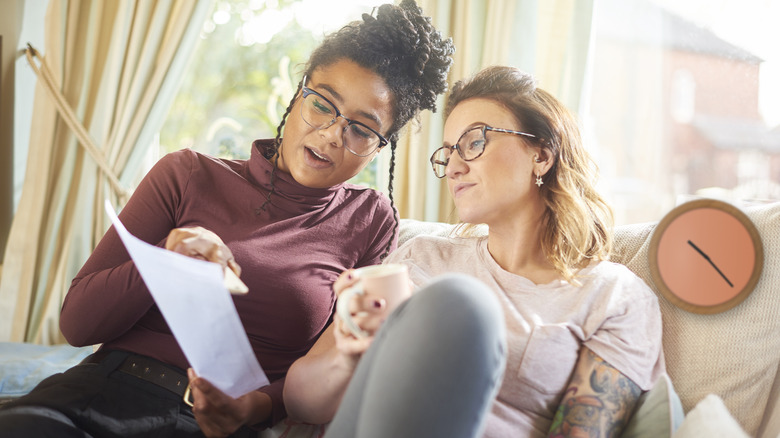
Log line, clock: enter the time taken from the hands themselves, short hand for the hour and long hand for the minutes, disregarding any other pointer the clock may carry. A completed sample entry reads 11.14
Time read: 10.23
